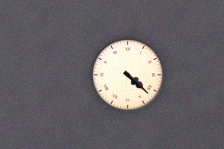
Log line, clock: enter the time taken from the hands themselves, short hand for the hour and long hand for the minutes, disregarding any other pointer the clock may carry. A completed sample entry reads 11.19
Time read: 4.22
